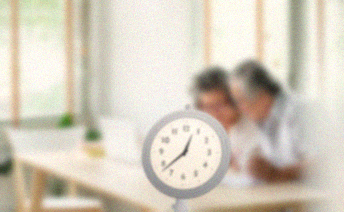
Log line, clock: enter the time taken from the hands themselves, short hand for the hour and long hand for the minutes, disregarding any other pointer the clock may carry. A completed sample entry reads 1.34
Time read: 12.38
